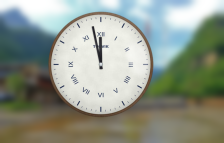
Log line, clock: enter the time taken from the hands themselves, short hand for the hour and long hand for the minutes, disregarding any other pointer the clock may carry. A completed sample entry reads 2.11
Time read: 11.58
